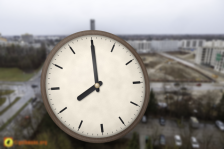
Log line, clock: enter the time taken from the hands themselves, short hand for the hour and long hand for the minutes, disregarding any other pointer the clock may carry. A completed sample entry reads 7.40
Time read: 8.00
